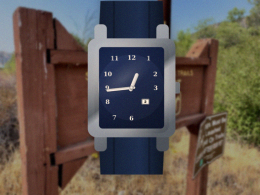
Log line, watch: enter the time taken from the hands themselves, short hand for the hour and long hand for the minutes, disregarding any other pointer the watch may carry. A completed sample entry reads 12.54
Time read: 12.44
